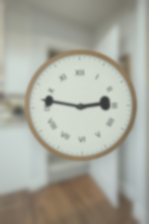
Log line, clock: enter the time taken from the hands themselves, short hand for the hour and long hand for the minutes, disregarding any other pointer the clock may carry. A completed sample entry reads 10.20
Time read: 2.47
